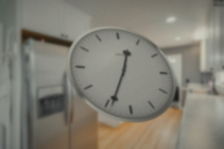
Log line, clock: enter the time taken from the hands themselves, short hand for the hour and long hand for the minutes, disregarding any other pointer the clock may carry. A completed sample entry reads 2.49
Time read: 12.34
